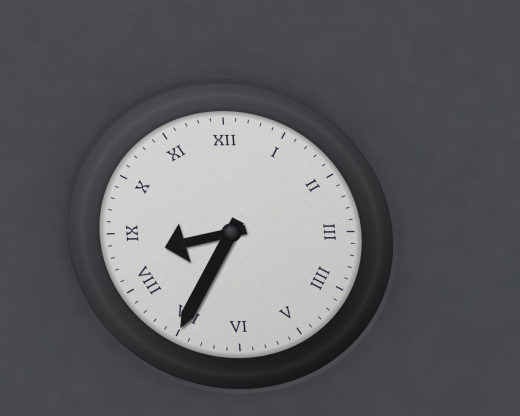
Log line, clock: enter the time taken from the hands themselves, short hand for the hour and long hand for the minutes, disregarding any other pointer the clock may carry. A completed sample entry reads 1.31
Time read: 8.35
